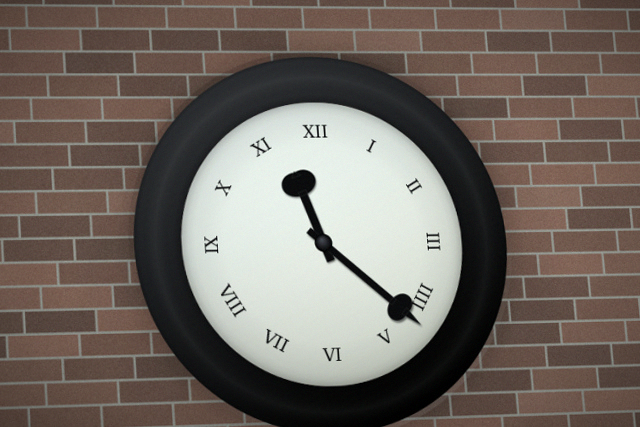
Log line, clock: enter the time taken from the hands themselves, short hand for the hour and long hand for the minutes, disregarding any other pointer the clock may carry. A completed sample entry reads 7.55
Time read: 11.22
